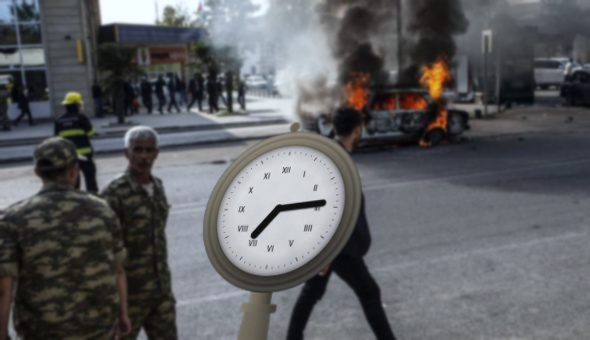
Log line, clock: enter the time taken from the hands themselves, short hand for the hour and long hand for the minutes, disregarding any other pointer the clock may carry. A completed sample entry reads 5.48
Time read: 7.14
